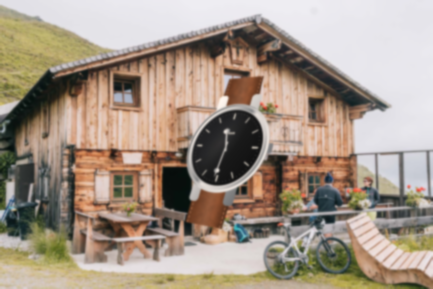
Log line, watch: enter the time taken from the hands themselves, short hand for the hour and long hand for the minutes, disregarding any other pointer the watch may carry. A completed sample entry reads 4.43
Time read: 11.31
